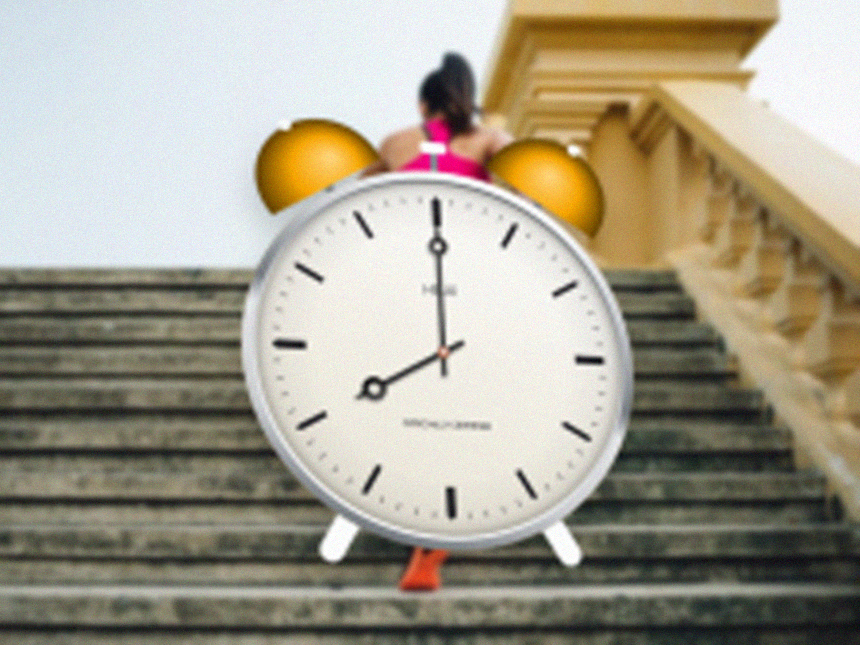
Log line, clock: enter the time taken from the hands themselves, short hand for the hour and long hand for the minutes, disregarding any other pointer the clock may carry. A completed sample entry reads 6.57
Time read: 8.00
